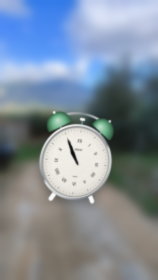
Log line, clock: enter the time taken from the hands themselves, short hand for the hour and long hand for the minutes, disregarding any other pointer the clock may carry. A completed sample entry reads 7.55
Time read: 10.55
